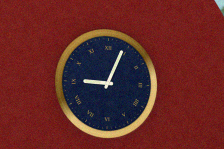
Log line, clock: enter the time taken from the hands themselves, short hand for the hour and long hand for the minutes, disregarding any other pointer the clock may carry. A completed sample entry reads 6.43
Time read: 9.04
